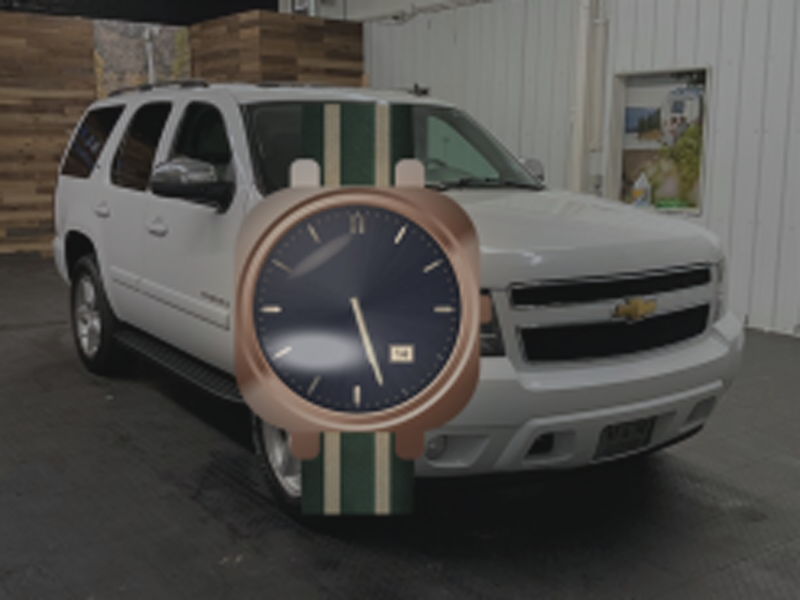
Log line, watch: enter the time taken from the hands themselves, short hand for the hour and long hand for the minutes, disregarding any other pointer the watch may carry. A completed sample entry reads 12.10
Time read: 5.27
